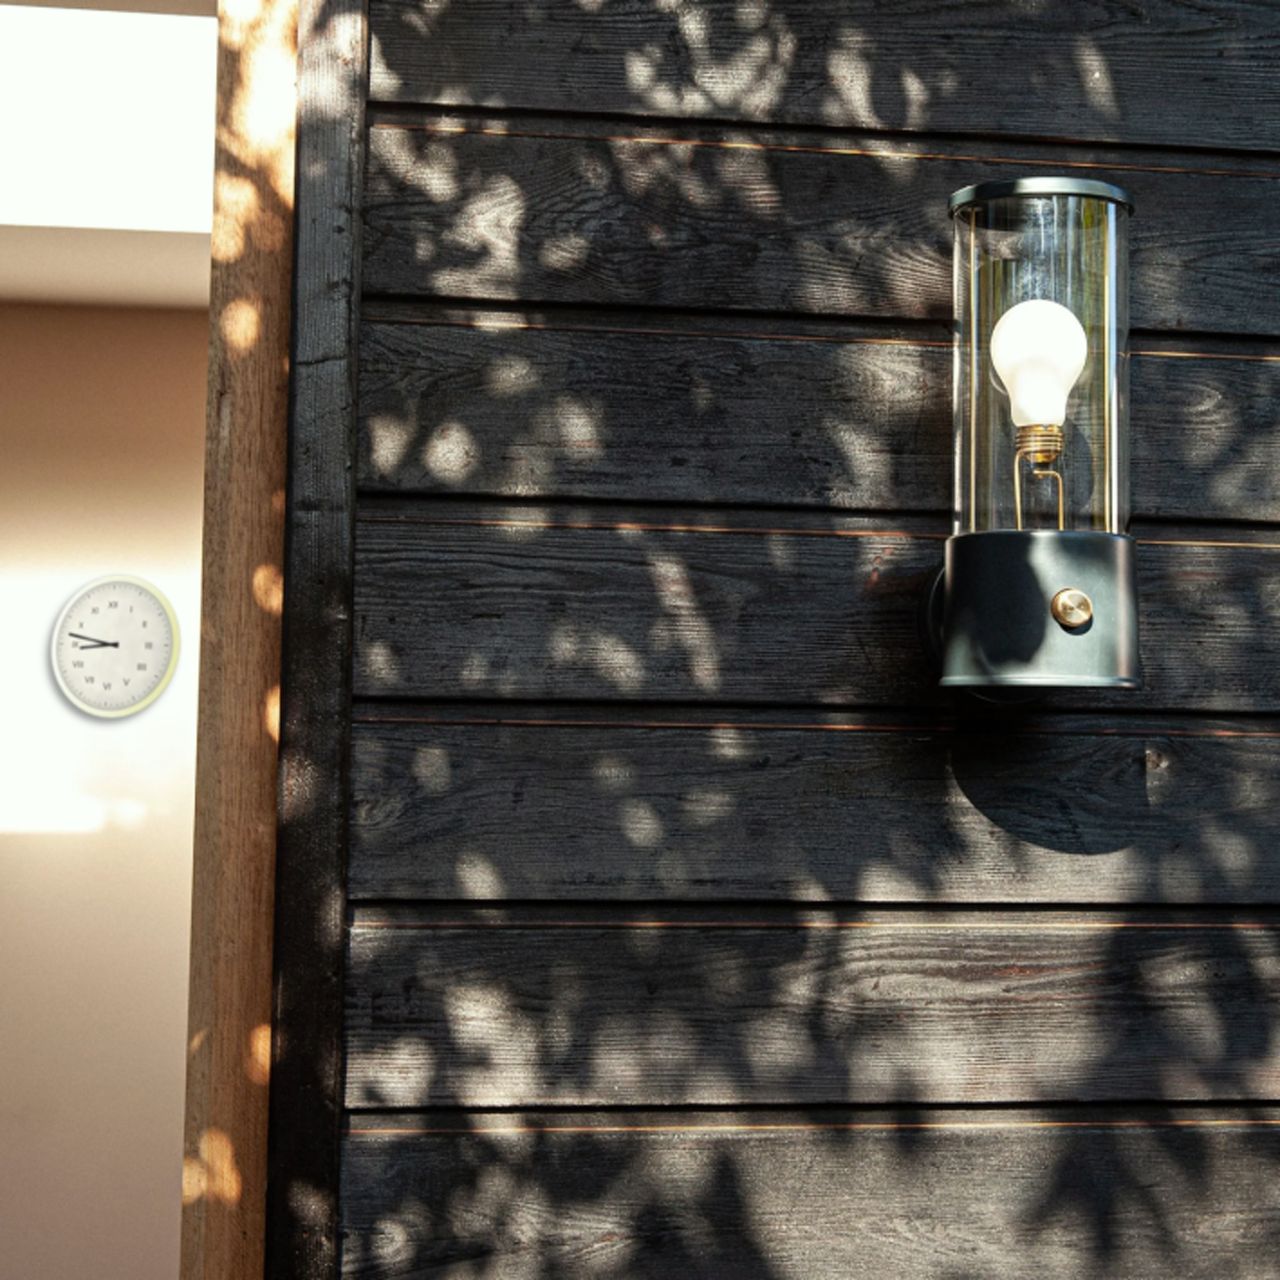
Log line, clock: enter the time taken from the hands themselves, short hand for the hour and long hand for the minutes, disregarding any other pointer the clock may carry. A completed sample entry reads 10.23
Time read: 8.47
